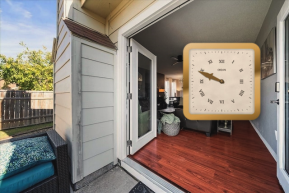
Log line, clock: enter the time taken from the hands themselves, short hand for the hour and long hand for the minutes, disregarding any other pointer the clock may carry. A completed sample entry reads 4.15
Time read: 9.49
